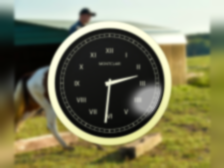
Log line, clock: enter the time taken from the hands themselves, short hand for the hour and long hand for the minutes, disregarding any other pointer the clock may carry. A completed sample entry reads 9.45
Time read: 2.31
